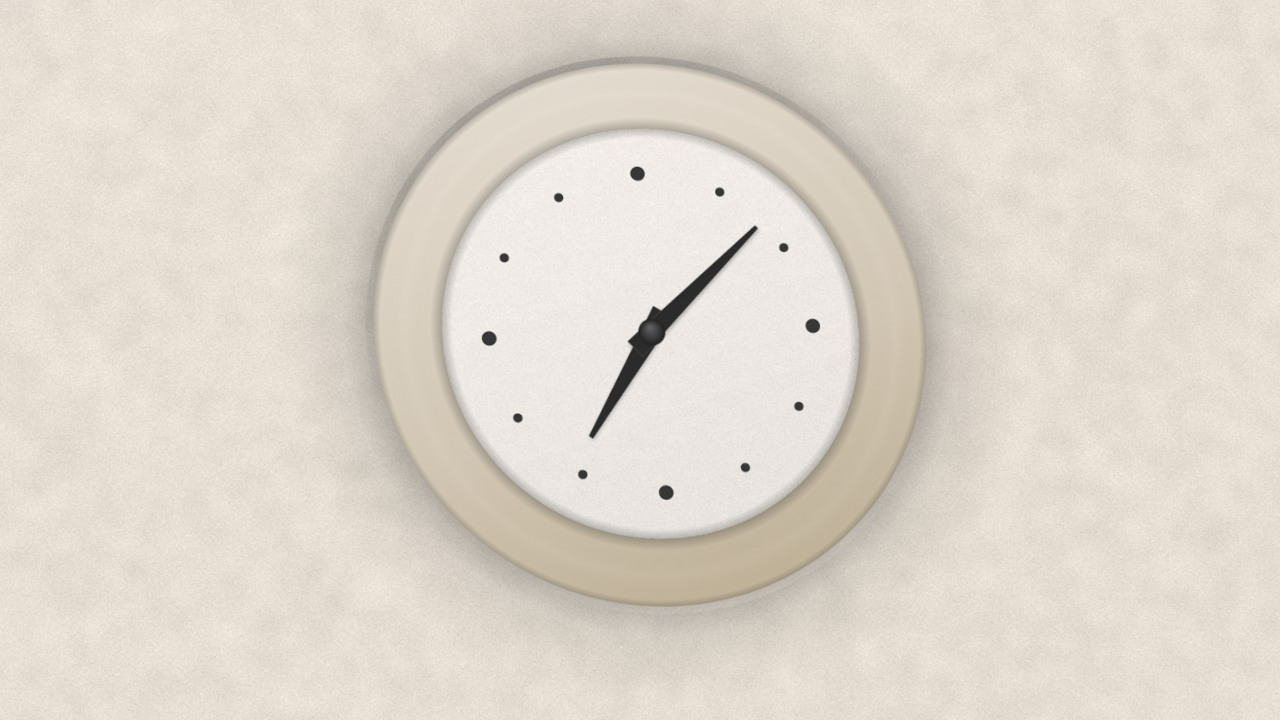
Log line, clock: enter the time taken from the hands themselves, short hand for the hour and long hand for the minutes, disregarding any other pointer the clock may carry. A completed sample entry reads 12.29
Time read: 7.08
